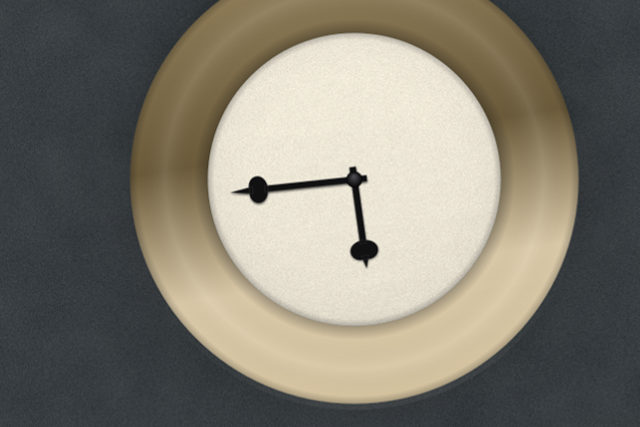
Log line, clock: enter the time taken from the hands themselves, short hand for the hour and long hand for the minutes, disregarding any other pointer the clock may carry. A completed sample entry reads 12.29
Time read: 5.44
